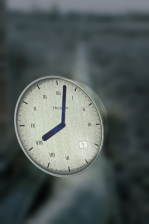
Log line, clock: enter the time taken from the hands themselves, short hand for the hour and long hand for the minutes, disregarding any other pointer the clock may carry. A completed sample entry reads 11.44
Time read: 8.02
